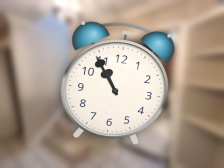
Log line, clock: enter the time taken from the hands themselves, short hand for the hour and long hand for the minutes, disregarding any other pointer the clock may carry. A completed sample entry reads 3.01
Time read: 10.54
